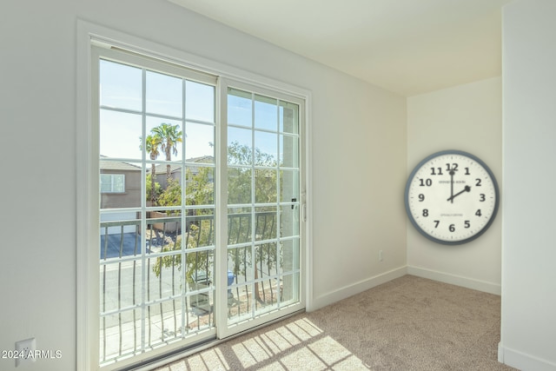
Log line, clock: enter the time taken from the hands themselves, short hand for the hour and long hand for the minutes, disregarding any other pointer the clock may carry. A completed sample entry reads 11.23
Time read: 2.00
